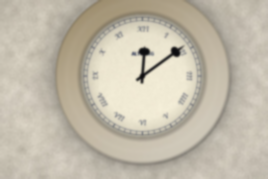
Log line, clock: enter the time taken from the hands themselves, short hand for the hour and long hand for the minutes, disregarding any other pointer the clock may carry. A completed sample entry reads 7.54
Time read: 12.09
